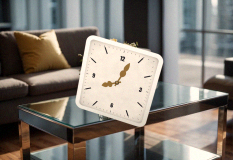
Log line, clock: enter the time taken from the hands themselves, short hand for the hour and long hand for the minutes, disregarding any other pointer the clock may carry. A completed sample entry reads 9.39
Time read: 8.03
